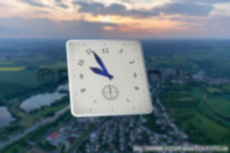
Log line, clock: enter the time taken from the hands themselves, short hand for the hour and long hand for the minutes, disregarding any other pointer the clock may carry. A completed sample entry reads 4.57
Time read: 9.56
